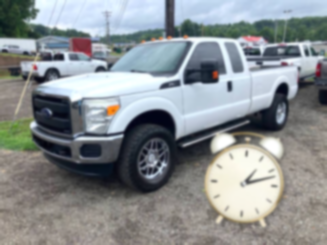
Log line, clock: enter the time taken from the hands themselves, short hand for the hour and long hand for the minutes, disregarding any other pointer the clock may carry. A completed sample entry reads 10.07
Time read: 1.12
